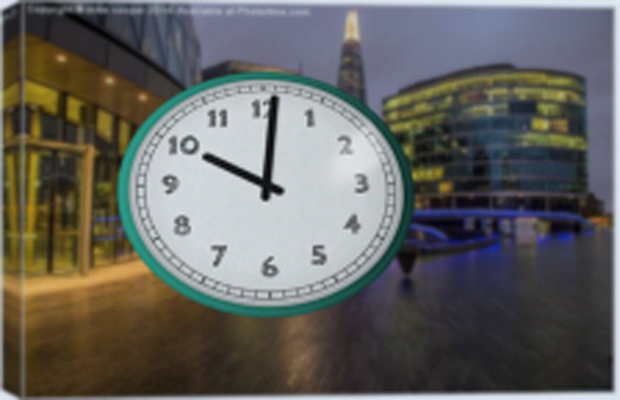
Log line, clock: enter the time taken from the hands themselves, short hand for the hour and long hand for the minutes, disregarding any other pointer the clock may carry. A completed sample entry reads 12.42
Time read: 10.01
